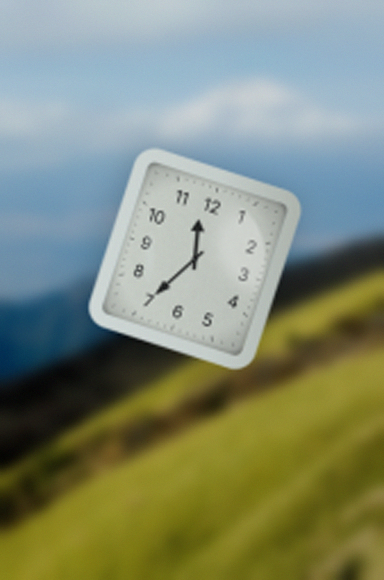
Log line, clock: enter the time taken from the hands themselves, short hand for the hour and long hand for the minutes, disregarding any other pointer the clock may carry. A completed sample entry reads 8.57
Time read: 11.35
